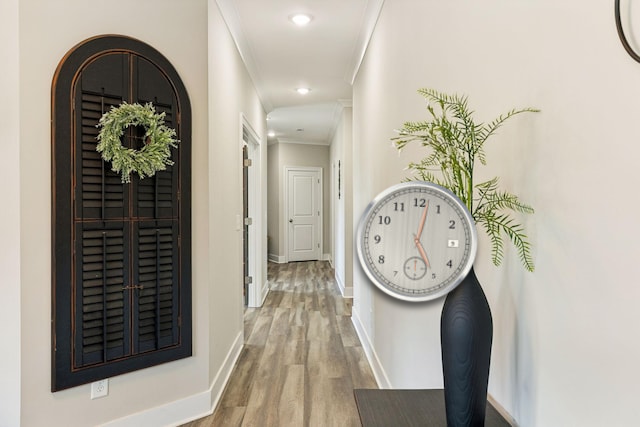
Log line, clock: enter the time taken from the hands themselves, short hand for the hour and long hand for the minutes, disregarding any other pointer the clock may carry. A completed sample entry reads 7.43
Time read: 5.02
